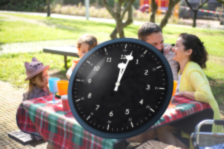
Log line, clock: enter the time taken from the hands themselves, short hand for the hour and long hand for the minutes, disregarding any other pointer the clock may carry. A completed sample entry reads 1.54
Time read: 12.02
